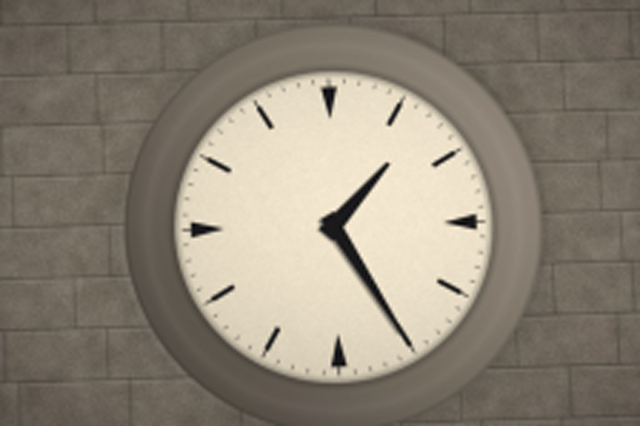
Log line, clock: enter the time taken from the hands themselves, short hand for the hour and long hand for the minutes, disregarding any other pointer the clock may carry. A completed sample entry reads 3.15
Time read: 1.25
